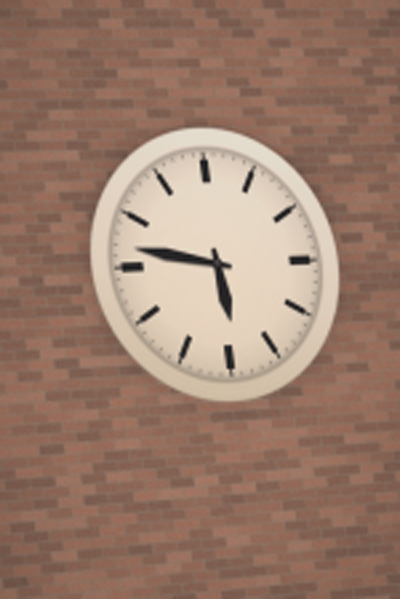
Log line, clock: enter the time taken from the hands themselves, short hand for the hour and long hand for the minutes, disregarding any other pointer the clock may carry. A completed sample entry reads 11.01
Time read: 5.47
